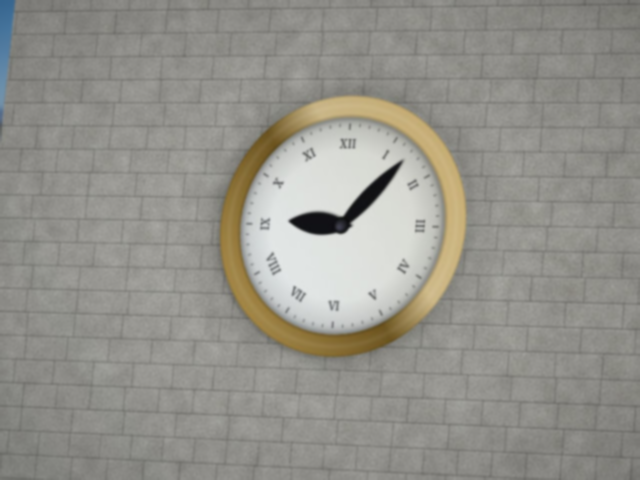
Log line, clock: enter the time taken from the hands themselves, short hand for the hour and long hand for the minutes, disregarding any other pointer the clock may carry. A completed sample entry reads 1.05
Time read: 9.07
